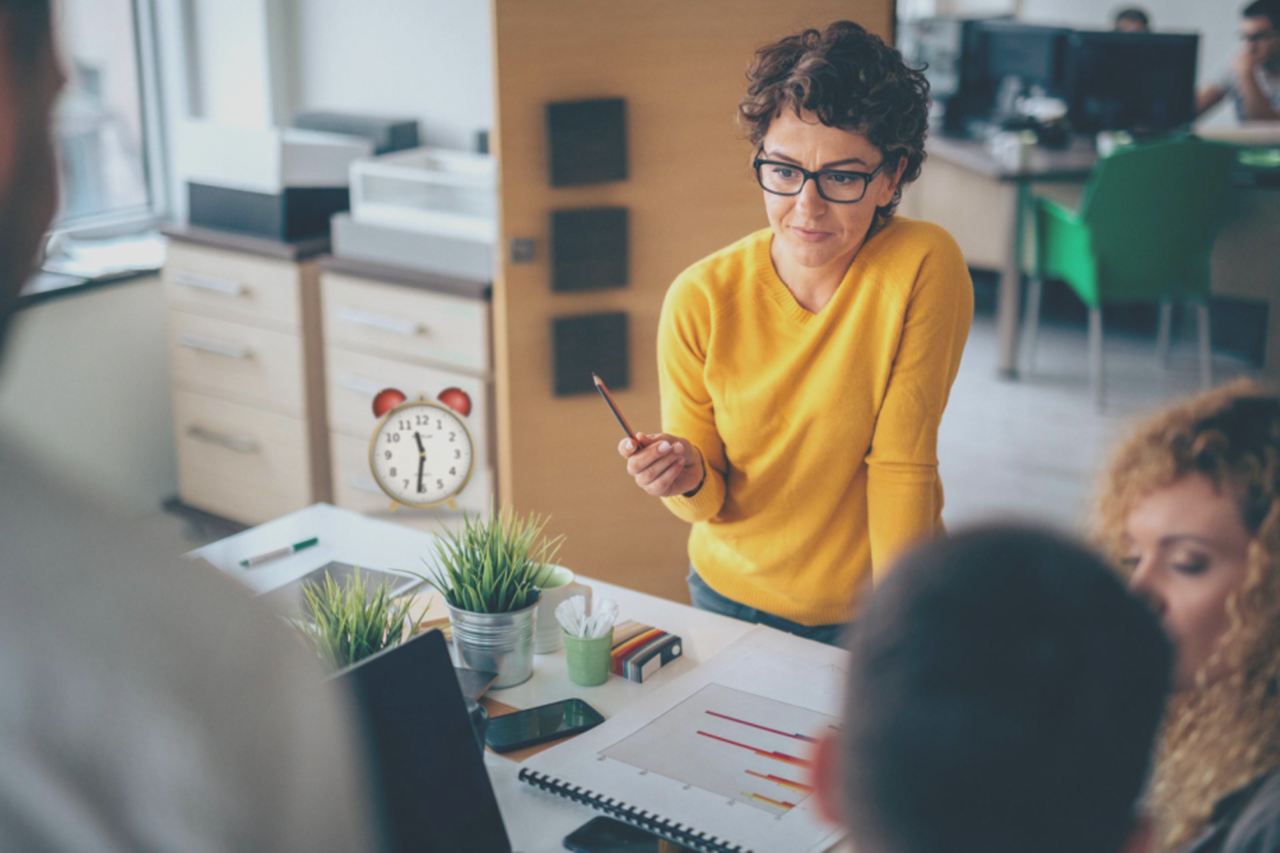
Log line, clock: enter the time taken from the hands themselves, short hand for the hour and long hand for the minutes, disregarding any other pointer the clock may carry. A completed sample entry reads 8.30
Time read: 11.31
